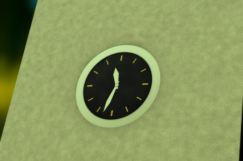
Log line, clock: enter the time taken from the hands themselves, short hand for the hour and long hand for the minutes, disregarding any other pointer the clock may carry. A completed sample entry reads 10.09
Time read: 11.33
